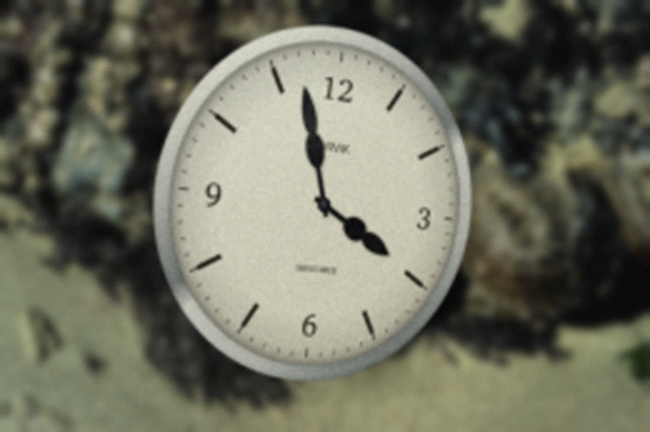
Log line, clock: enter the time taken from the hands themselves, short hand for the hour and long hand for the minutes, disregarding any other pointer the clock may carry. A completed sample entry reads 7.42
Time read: 3.57
